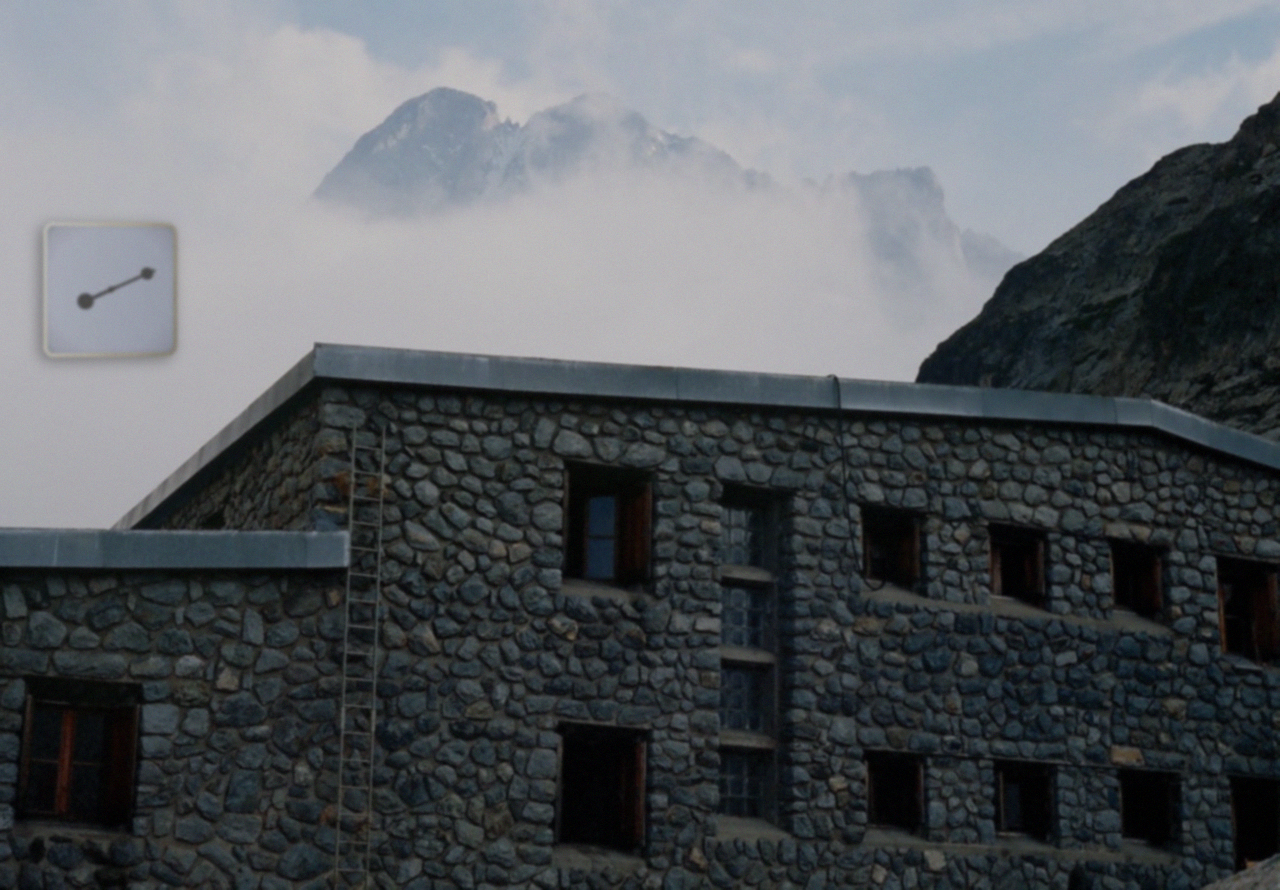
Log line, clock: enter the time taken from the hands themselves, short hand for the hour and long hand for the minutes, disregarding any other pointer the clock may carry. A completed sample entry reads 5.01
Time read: 8.11
